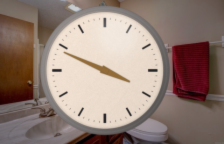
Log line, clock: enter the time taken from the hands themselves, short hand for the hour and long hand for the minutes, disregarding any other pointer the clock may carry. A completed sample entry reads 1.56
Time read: 3.49
